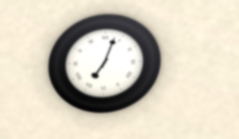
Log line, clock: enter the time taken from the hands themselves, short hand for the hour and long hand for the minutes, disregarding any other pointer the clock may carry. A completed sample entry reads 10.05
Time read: 7.03
